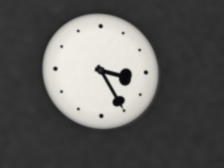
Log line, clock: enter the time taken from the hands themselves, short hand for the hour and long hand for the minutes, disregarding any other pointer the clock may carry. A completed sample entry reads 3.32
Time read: 3.25
